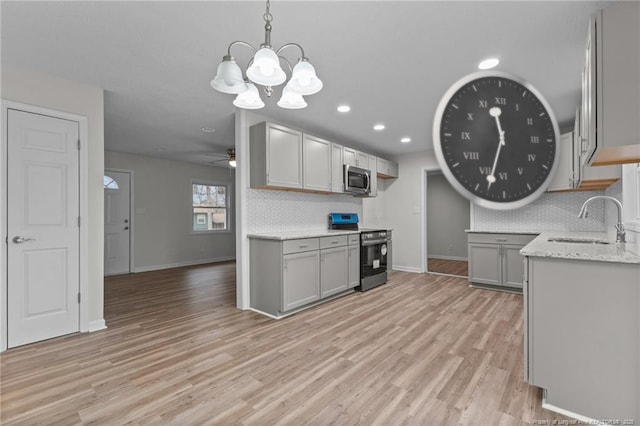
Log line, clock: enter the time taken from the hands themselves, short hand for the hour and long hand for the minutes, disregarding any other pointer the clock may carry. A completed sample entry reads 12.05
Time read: 11.33
